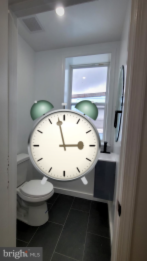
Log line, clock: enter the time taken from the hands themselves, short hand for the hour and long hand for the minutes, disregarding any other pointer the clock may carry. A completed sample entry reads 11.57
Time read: 2.58
